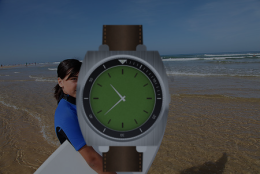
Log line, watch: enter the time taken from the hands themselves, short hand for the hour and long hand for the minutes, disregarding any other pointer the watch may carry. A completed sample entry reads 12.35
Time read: 10.38
